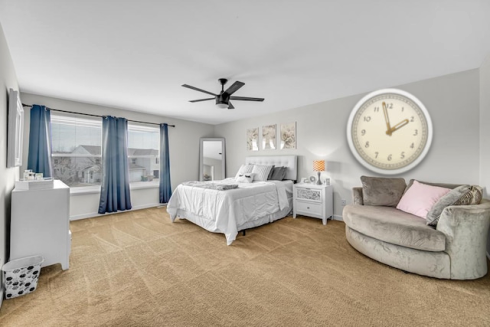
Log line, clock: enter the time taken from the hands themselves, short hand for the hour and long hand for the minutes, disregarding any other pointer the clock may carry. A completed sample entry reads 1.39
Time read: 1.58
